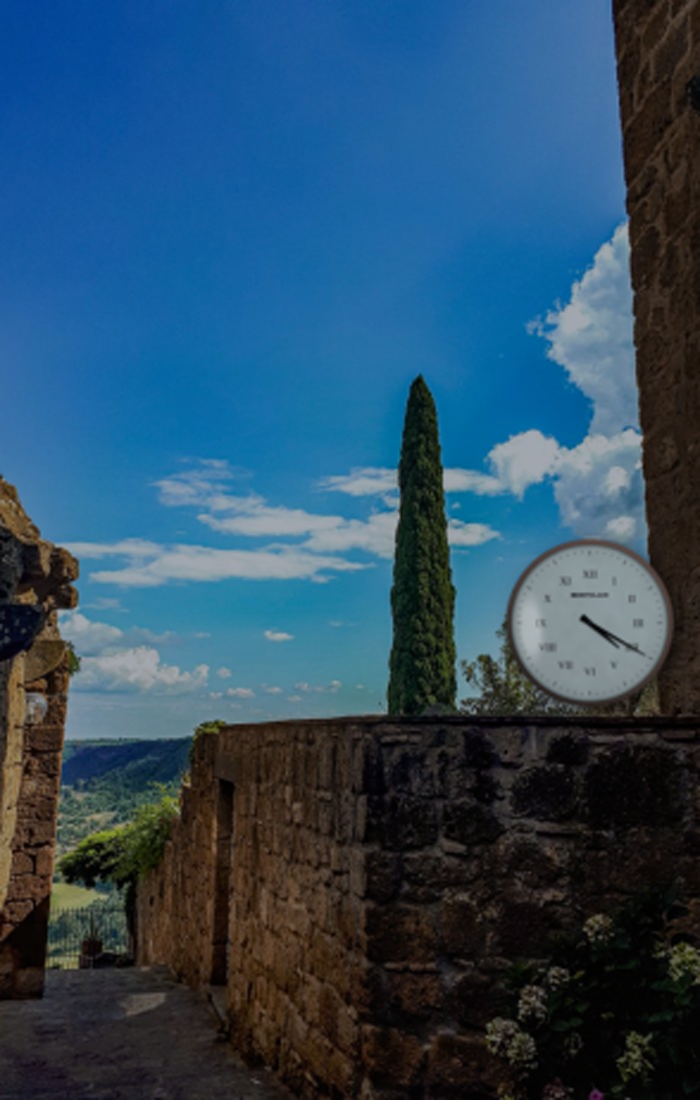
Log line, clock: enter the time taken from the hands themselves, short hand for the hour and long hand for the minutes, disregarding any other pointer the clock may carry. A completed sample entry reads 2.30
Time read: 4.20
